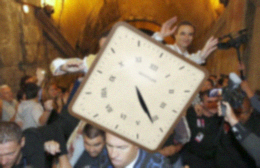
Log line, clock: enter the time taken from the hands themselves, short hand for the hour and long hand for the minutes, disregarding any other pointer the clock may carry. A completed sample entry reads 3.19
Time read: 4.21
